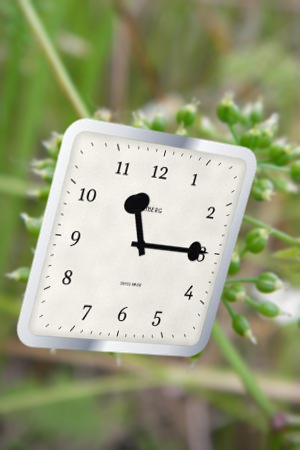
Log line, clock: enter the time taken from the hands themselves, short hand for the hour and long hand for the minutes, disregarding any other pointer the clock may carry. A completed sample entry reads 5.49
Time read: 11.15
